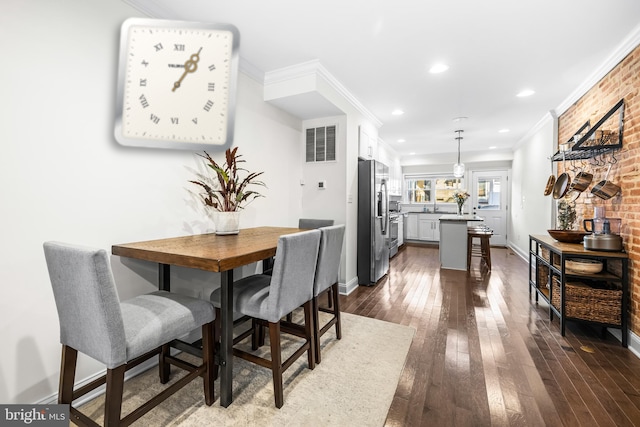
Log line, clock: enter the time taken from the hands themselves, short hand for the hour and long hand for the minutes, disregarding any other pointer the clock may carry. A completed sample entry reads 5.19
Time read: 1.05
